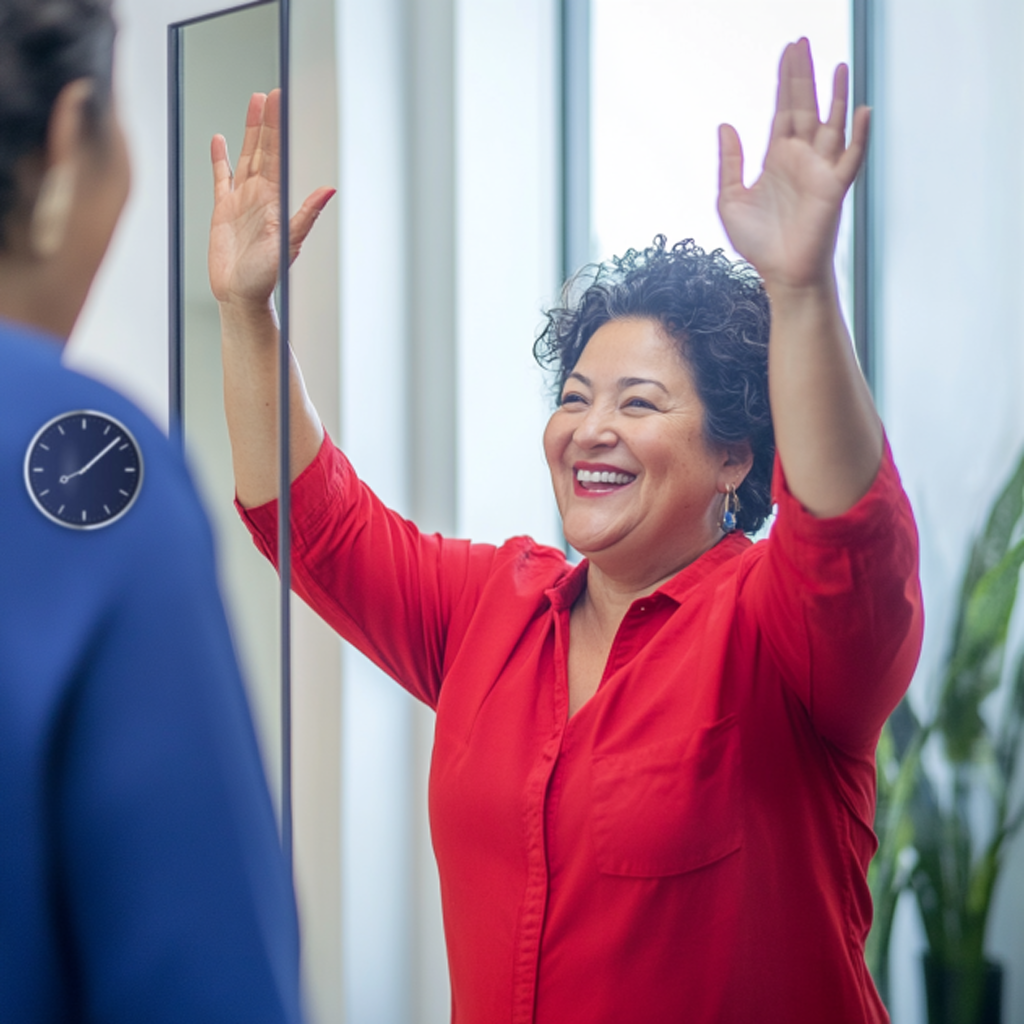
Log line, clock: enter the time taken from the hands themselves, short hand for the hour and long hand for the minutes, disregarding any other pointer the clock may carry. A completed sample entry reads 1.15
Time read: 8.08
